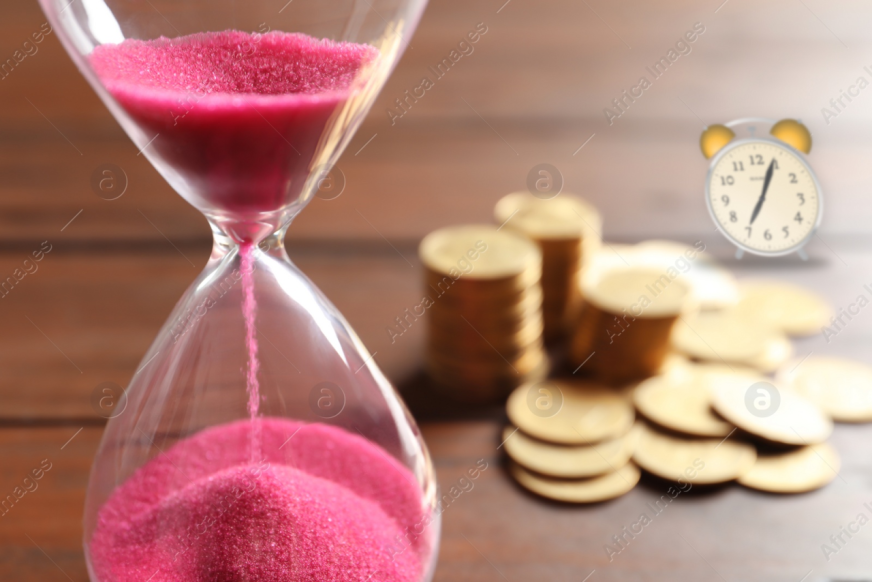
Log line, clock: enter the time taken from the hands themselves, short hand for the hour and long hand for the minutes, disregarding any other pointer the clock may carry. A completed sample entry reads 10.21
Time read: 7.04
